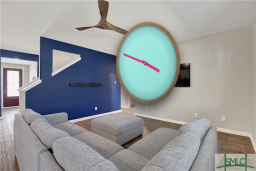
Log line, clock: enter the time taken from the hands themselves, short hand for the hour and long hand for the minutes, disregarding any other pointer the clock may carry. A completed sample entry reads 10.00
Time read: 3.48
